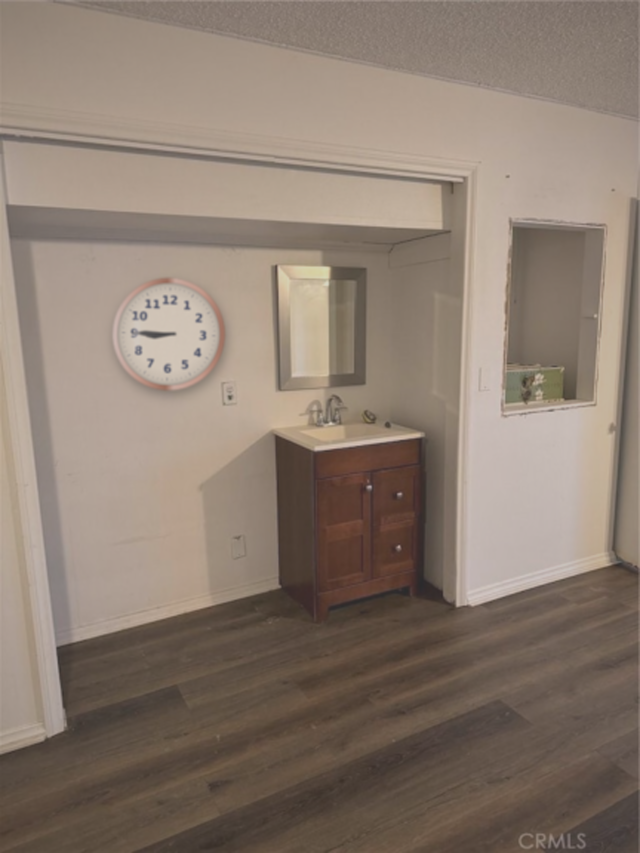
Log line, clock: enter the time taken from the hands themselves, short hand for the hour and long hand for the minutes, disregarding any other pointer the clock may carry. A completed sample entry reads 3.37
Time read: 8.45
